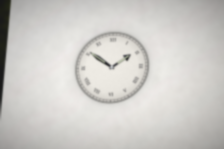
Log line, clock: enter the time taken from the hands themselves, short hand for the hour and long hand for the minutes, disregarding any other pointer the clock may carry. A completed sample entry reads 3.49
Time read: 1.51
